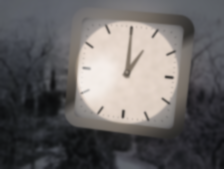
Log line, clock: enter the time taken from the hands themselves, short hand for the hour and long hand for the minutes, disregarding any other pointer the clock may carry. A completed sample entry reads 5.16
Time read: 1.00
